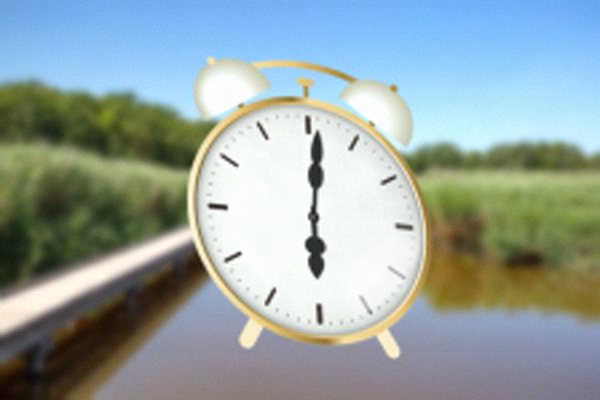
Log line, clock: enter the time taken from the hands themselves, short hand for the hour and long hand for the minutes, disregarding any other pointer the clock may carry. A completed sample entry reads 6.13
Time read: 6.01
